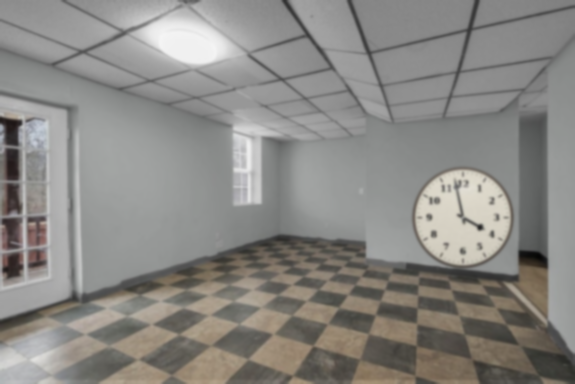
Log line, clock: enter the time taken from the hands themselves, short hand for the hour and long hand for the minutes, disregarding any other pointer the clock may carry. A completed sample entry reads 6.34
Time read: 3.58
